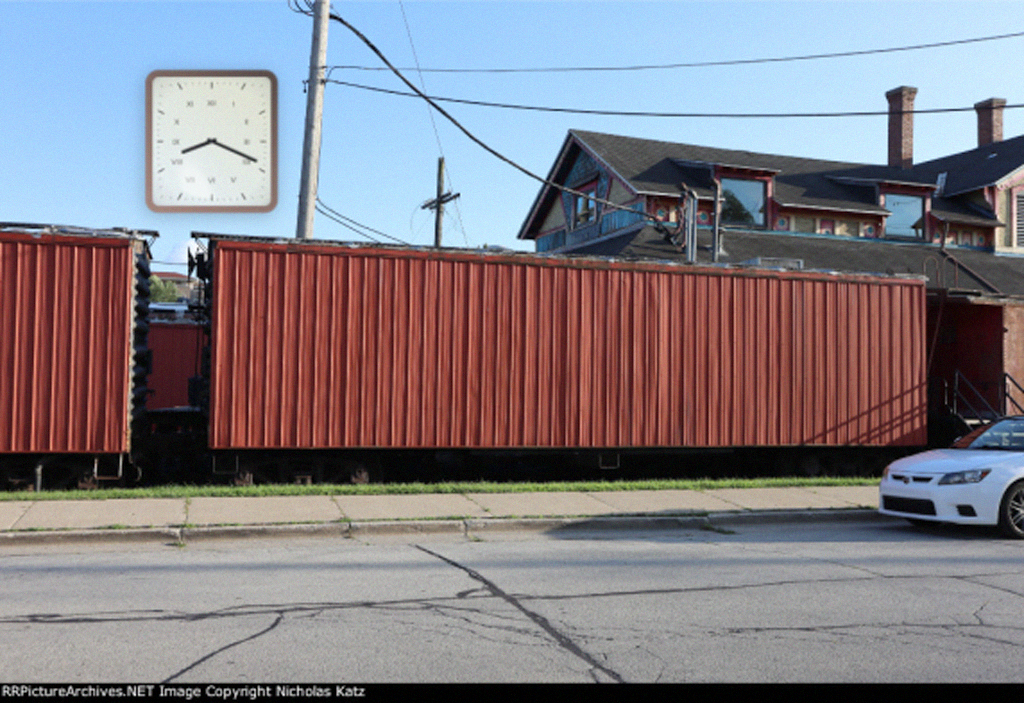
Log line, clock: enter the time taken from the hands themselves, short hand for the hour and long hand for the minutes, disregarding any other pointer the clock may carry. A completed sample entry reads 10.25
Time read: 8.19
